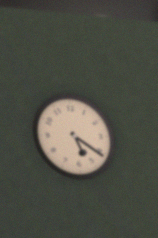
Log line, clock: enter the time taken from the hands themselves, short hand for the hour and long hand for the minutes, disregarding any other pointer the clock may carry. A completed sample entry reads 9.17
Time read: 5.21
